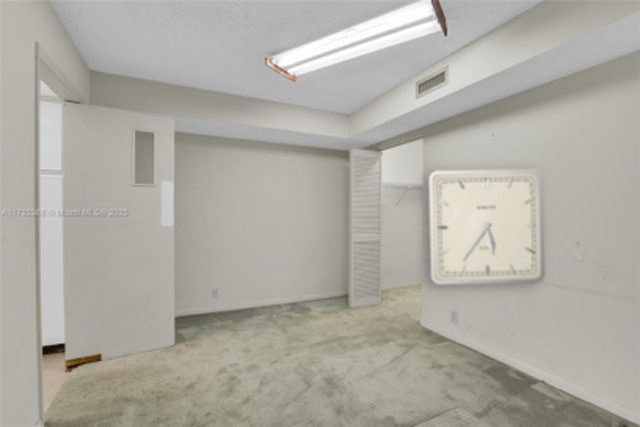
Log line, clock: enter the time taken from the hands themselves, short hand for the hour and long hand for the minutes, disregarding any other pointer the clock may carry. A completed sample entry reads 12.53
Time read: 5.36
